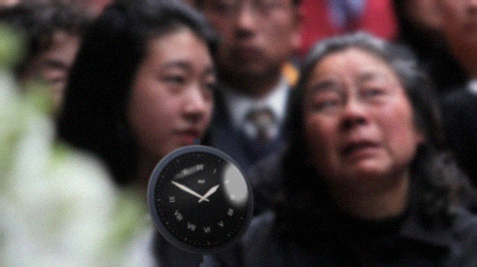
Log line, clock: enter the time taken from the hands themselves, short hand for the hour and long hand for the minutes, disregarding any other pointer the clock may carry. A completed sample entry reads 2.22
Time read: 1.50
